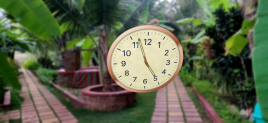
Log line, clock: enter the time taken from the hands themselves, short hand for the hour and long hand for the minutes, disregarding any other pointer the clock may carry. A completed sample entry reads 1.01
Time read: 4.57
